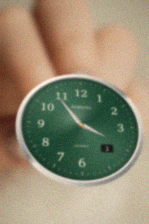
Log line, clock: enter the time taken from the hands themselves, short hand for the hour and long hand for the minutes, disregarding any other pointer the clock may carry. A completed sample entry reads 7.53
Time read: 3.54
